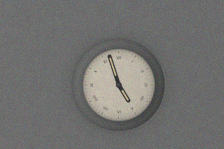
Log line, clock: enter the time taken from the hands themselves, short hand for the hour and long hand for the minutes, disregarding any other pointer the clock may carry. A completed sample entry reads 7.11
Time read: 4.57
